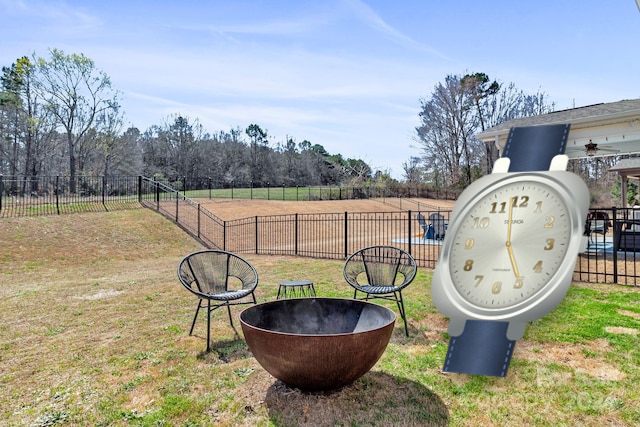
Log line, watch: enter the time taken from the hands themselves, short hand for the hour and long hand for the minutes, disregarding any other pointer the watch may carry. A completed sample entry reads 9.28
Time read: 4.58
